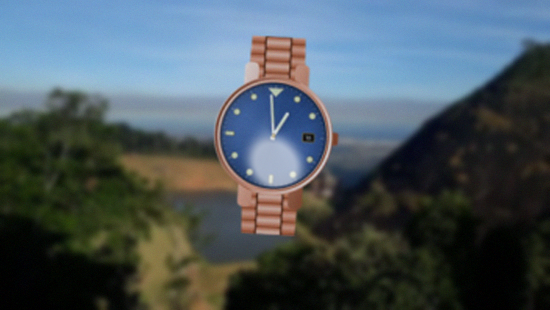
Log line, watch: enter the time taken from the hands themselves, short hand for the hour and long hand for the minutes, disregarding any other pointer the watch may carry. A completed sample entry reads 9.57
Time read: 12.59
